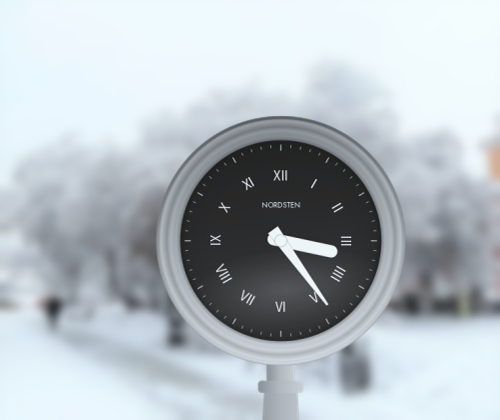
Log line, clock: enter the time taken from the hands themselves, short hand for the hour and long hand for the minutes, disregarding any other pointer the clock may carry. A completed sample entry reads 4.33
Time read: 3.24
